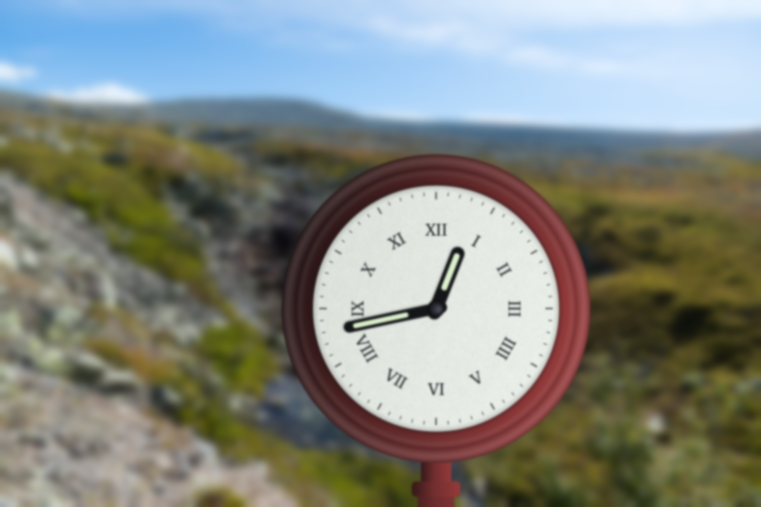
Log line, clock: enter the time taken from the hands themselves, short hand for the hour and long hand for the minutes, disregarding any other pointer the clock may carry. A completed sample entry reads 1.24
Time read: 12.43
